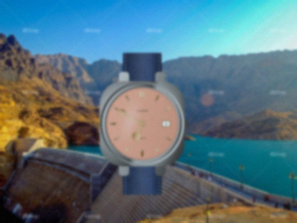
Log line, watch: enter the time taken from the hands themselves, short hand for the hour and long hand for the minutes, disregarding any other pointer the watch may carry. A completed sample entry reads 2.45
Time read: 6.50
